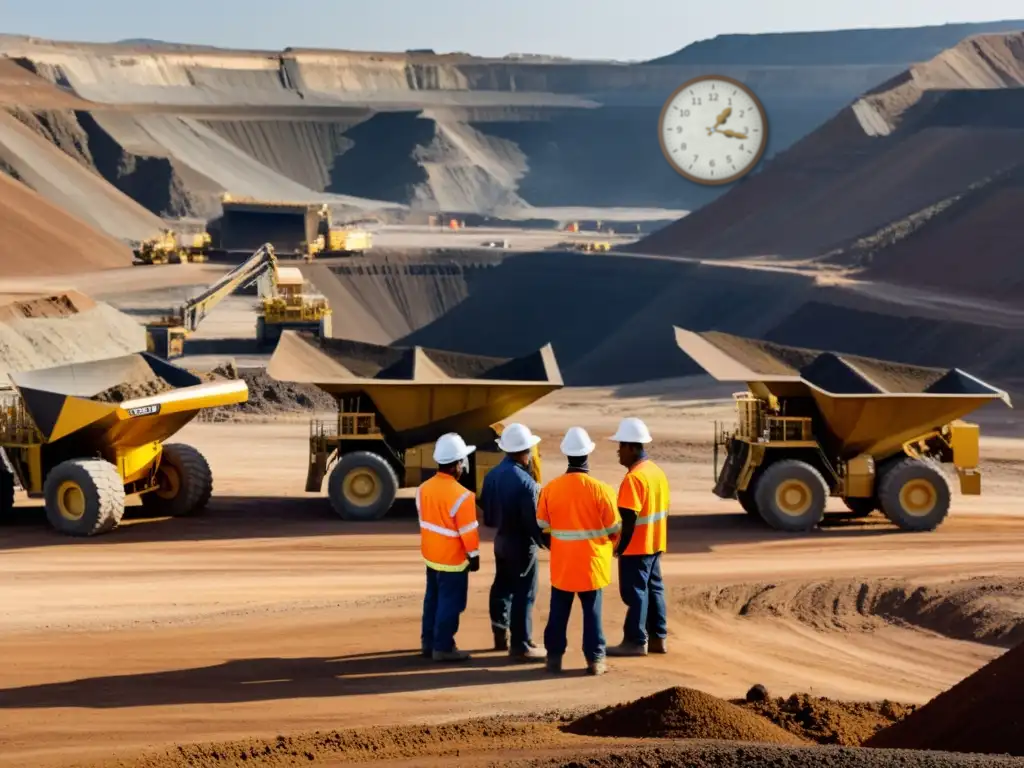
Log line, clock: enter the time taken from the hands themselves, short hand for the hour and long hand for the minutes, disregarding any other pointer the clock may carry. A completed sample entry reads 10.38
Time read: 1.17
